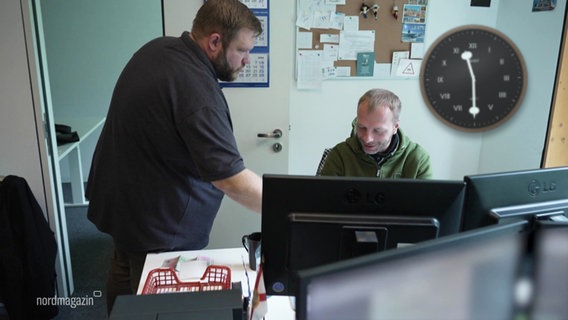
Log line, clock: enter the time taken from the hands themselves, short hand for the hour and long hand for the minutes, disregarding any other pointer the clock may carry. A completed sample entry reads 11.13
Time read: 11.30
